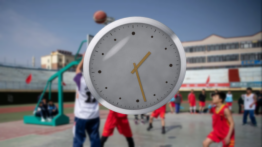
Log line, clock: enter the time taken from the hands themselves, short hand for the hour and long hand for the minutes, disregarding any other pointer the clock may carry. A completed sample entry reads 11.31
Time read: 1.28
